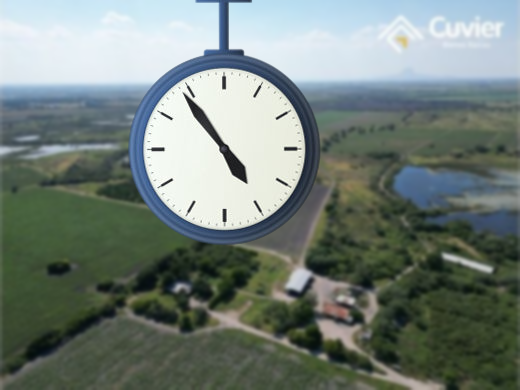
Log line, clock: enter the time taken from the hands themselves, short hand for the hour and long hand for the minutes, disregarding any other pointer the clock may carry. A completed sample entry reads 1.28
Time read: 4.54
